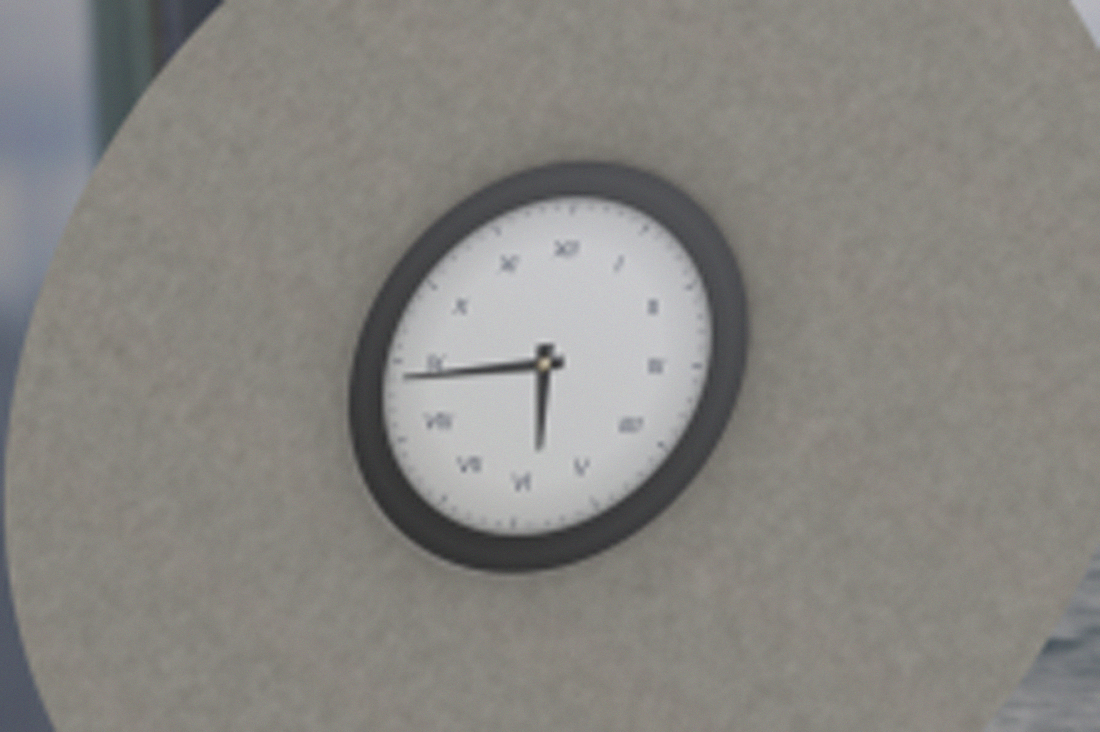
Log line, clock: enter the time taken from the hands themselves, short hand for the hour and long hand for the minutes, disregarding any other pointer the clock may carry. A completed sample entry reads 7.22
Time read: 5.44
